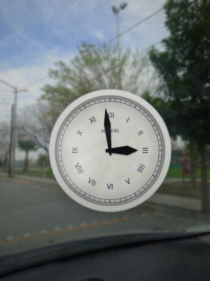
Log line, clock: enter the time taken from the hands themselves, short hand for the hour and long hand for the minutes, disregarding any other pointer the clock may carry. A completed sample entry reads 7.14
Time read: 2.59
